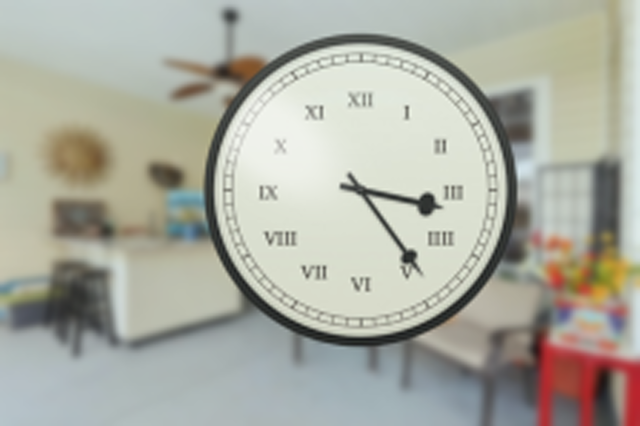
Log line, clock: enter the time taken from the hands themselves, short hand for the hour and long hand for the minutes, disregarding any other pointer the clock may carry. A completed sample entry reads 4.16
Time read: 3.24
